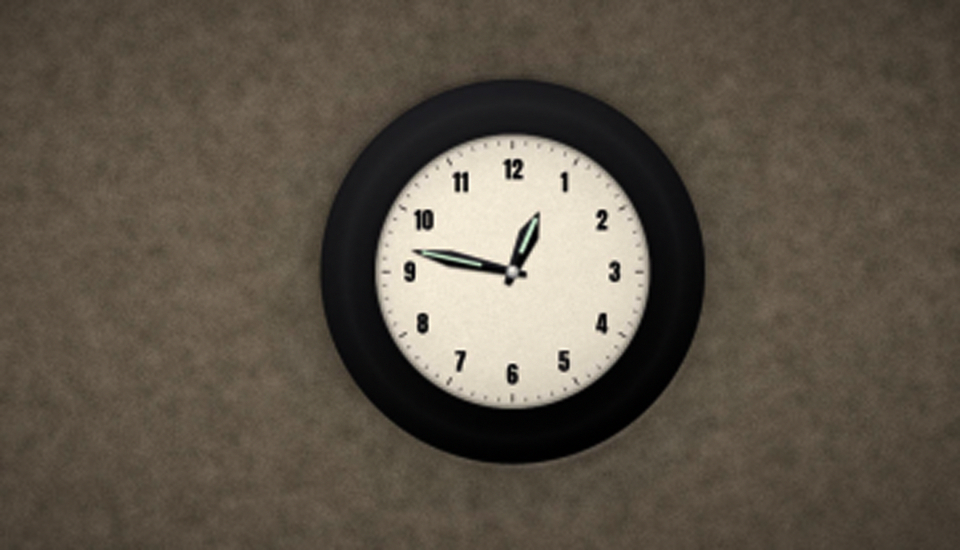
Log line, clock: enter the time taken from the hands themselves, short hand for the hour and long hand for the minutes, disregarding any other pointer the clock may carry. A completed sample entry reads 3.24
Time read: 12.47
